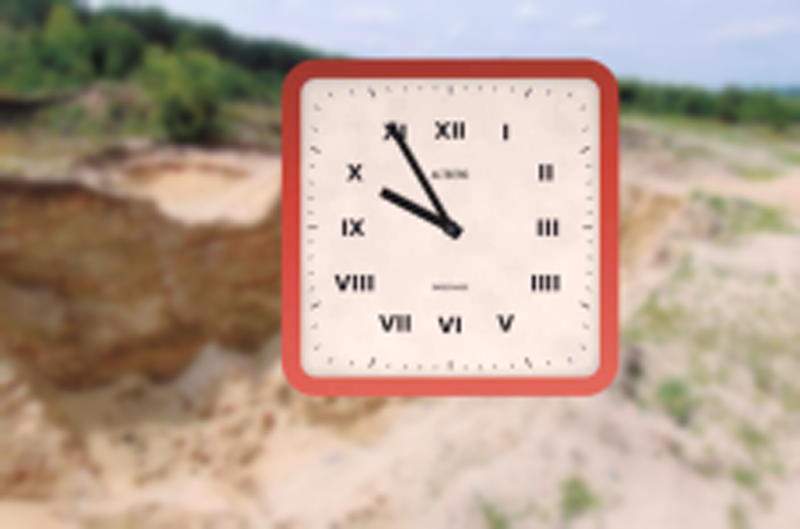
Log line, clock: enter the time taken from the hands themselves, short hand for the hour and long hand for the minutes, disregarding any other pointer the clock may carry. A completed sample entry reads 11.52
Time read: 9.55
